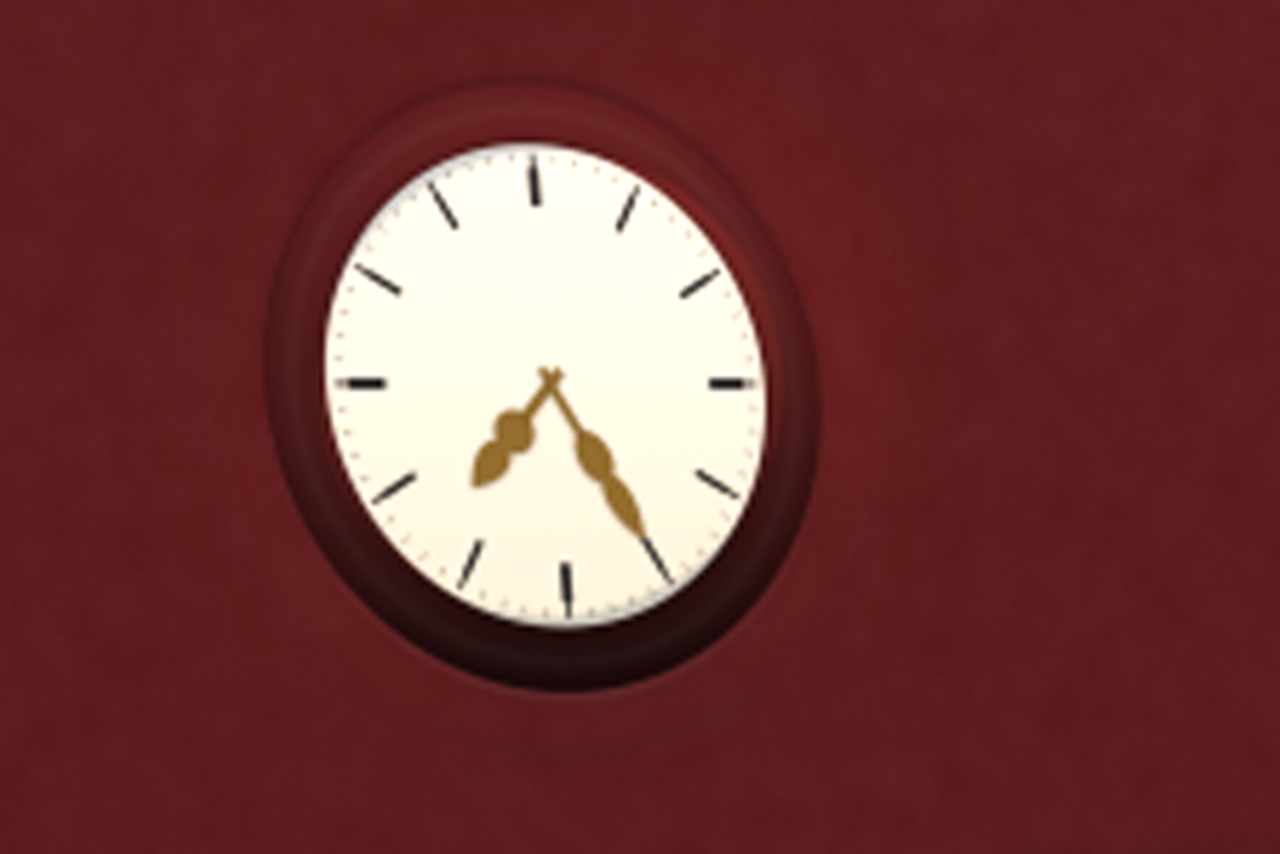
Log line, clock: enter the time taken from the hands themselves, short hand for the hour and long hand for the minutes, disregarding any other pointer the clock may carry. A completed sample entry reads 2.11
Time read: 7.25
